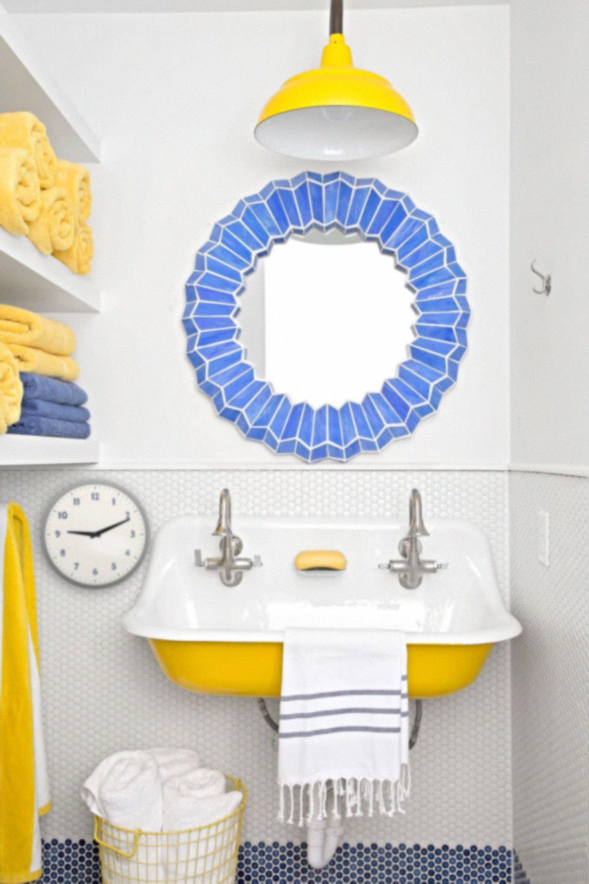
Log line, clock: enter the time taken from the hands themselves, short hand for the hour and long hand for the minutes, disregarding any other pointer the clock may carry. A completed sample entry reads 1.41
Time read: 9.11
